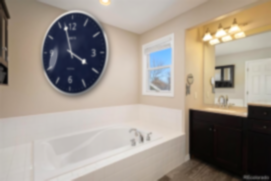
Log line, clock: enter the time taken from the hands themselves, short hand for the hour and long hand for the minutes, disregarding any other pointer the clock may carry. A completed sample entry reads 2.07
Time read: 3.57
